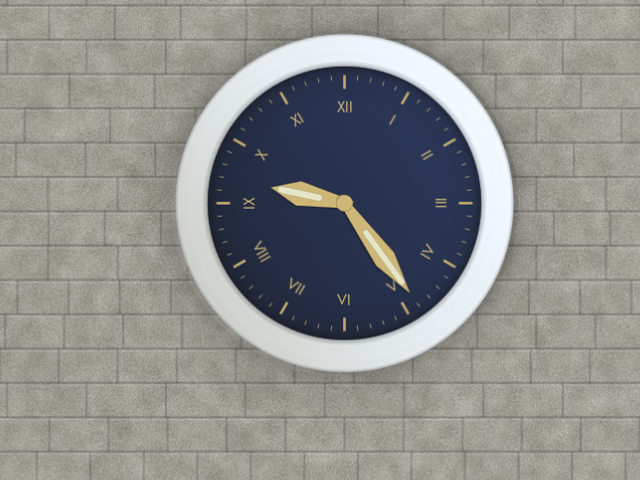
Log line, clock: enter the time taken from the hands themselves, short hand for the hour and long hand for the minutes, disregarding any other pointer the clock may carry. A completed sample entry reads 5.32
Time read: 9.24
